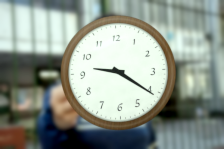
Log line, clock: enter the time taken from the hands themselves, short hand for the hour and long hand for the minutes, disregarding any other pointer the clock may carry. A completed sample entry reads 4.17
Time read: 9.21
